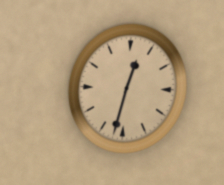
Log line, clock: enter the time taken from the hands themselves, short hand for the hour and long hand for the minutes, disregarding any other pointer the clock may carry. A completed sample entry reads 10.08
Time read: 12.32
